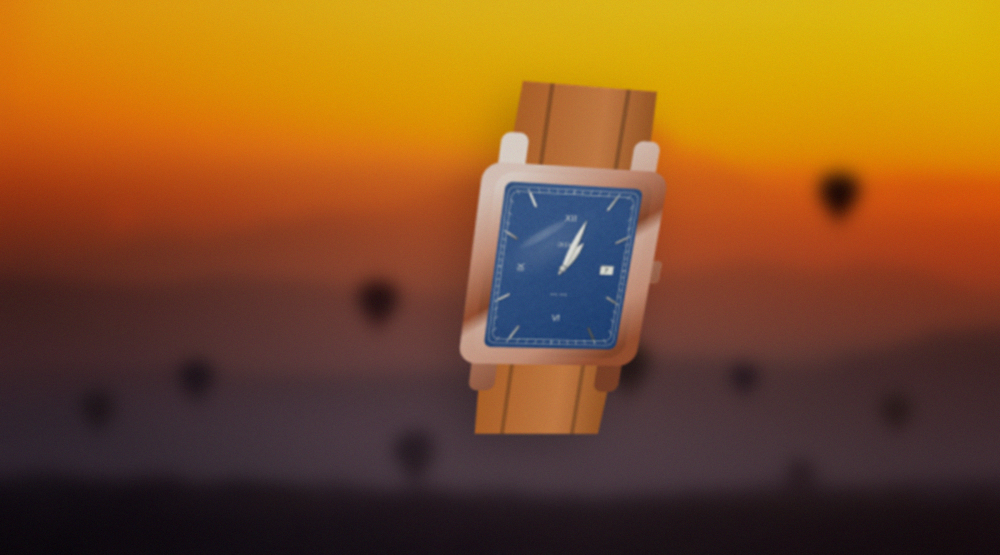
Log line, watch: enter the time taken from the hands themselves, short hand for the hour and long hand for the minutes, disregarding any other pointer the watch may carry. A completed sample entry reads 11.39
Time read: 1.03
